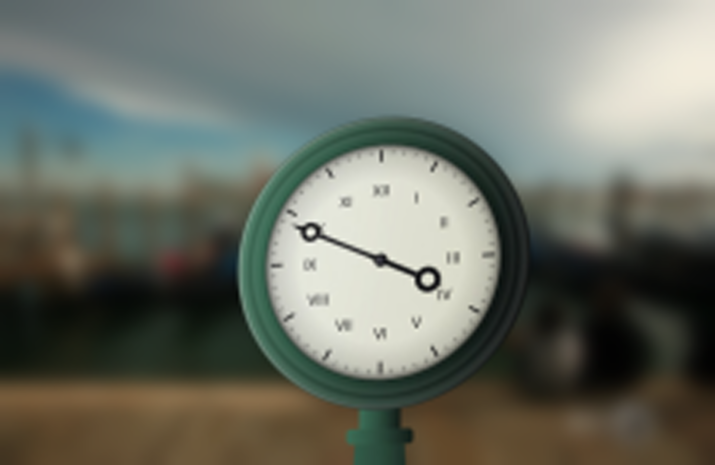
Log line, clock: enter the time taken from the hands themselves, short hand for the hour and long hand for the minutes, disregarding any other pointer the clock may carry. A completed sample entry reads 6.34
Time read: 3.49
